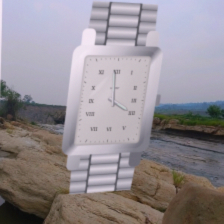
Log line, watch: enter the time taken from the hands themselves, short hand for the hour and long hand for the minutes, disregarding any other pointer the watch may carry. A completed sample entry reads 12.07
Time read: 3.59
